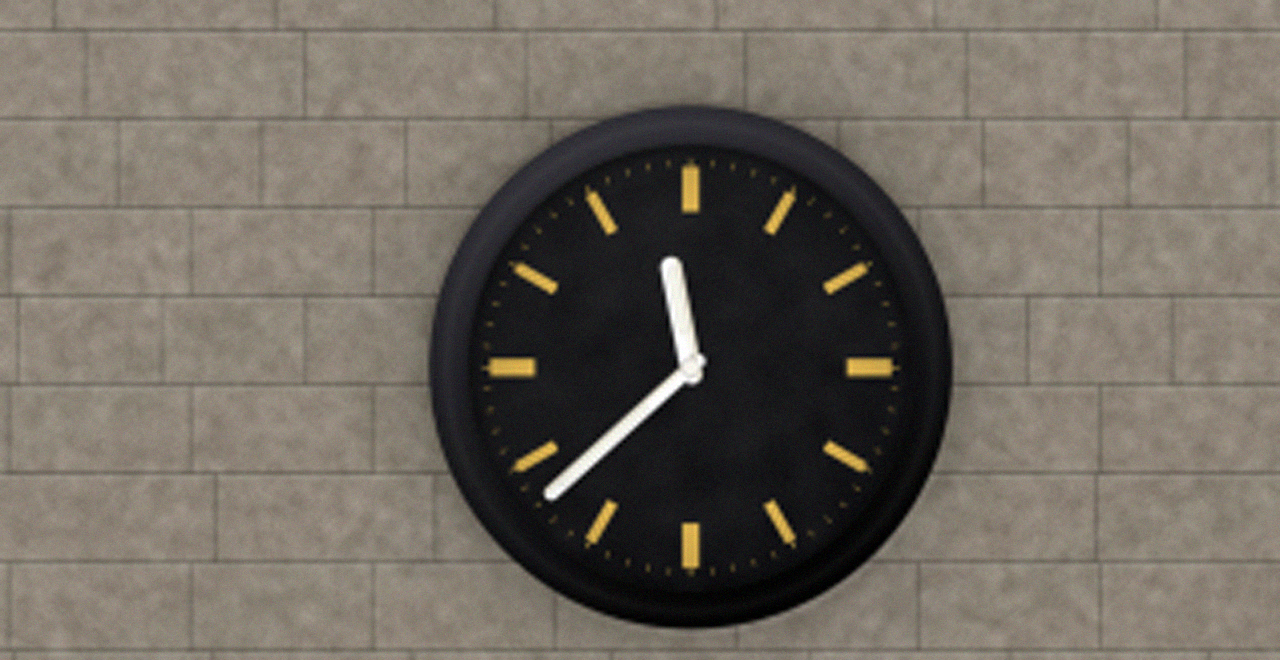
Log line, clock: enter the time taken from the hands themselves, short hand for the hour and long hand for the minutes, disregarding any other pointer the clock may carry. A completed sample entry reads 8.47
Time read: 11.38
